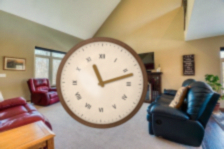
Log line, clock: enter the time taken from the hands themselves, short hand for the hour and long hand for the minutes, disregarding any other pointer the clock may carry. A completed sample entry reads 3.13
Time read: 11.12
